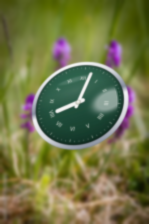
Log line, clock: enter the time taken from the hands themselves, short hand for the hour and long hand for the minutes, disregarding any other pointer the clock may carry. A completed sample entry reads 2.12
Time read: 8.02
